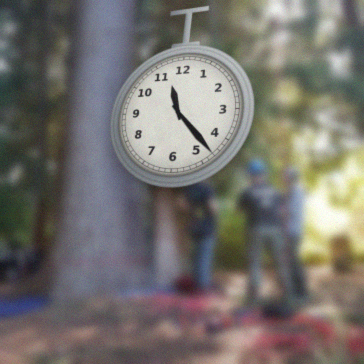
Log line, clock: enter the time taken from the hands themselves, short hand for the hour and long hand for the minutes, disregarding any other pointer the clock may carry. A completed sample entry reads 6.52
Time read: 11.23
